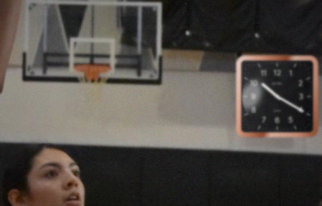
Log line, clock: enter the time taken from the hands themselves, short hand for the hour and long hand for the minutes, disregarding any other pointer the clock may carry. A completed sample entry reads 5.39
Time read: 10.20
